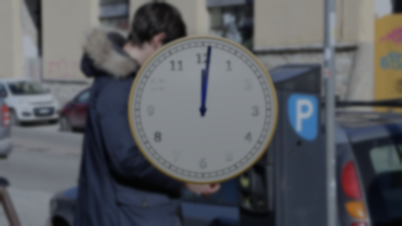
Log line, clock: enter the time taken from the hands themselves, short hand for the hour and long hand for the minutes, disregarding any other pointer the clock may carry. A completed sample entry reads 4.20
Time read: 12.01
